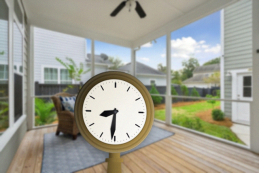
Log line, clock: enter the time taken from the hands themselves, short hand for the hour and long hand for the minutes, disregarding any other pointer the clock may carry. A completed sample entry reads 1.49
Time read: 8.31
